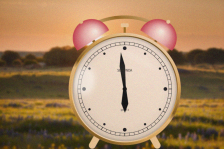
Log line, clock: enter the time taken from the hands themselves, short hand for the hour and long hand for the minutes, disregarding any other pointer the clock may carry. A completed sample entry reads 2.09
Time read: 5.59
